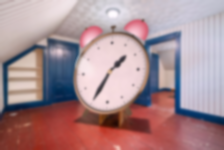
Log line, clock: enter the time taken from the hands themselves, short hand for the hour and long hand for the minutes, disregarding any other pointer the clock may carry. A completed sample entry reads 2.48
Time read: 1.35
